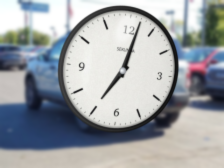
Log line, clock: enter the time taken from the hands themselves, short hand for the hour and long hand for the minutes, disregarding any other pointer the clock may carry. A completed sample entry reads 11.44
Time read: 7.02
